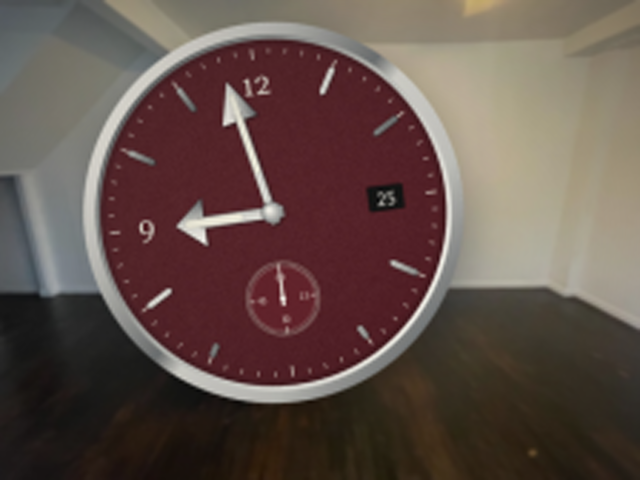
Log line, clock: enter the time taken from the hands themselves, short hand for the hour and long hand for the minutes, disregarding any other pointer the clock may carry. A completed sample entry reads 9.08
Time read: 8.58
